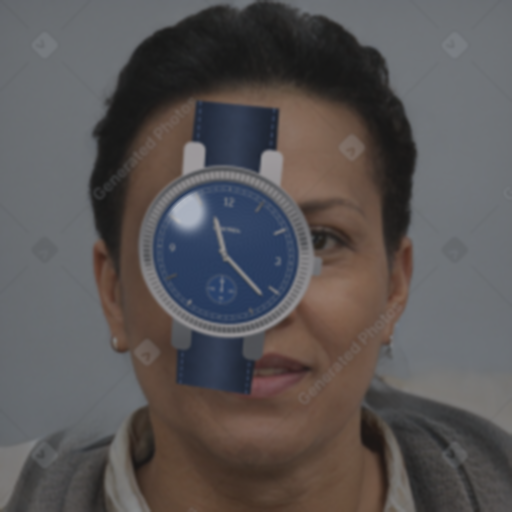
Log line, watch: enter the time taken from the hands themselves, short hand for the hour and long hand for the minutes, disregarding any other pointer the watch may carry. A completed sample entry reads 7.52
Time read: 11.22
